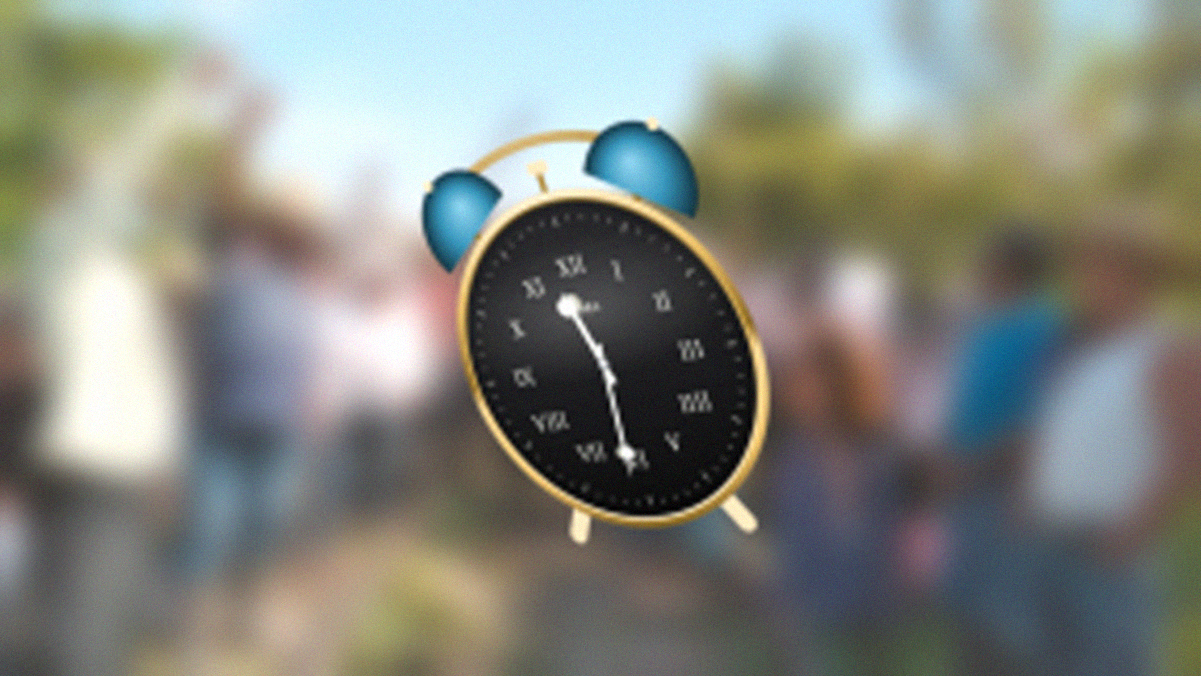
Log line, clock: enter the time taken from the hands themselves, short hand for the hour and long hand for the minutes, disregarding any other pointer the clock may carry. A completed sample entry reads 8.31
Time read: 11.31
